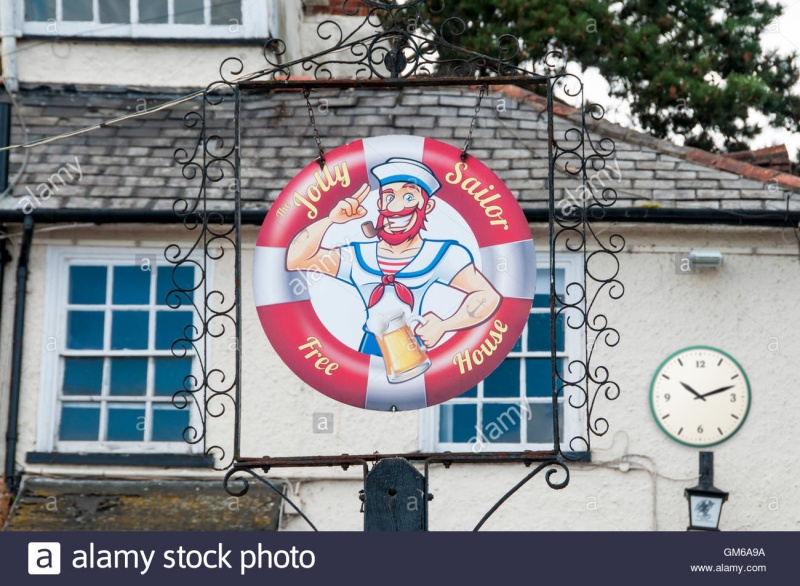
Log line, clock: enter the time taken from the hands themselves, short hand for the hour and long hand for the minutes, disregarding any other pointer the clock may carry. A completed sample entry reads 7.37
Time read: 10.12
